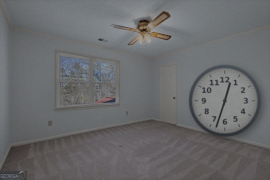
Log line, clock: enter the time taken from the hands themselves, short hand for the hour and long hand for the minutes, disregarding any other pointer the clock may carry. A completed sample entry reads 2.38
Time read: 12.33
